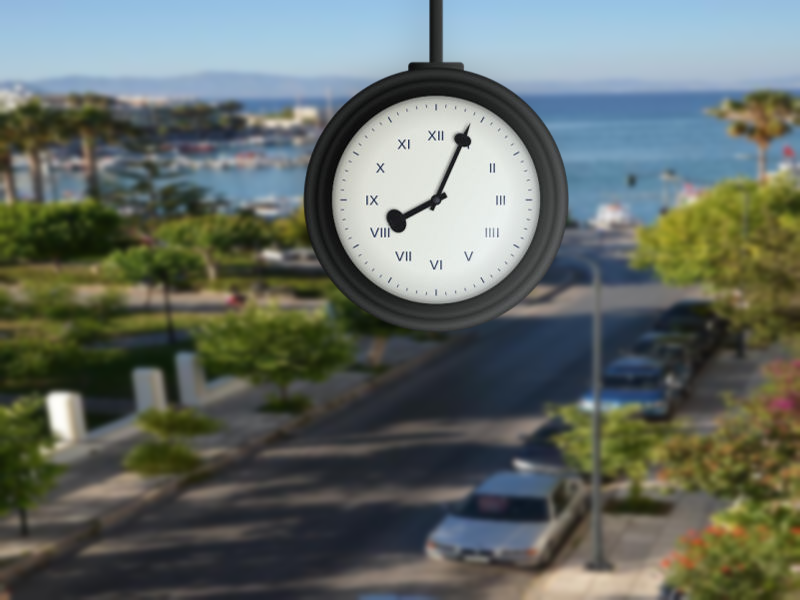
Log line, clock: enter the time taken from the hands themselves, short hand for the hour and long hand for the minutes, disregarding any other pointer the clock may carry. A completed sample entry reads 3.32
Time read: 8.04
